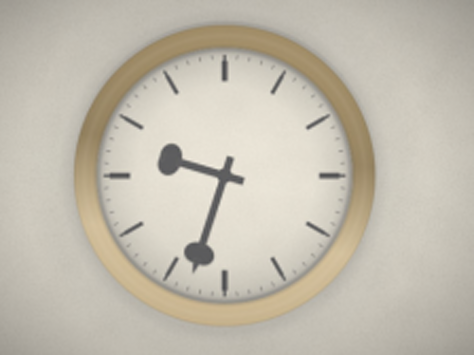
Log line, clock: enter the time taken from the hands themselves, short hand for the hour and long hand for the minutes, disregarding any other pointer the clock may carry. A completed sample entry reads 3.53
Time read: 9.33
